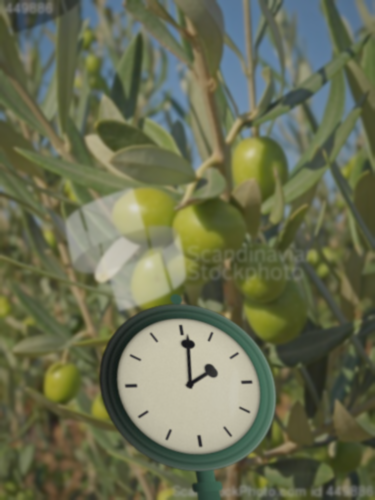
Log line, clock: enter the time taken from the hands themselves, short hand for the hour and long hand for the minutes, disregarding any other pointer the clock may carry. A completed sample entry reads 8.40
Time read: 2.01
